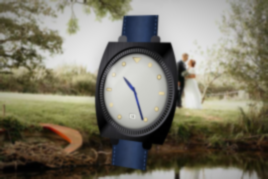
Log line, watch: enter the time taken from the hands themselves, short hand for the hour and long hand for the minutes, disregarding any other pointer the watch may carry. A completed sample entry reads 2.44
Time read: 10.26
